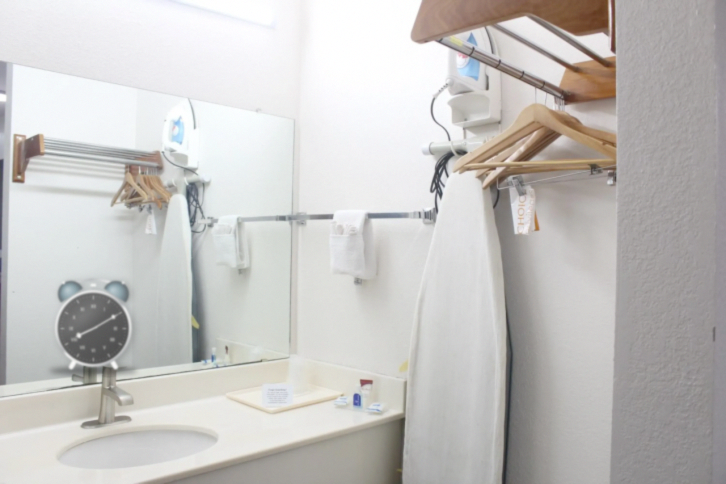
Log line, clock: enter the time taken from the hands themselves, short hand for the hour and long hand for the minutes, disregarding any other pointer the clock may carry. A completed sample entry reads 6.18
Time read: 8.10
